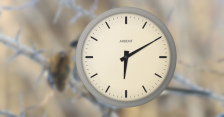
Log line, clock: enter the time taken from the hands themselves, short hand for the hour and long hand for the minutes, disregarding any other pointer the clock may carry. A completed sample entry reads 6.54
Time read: 6.10
